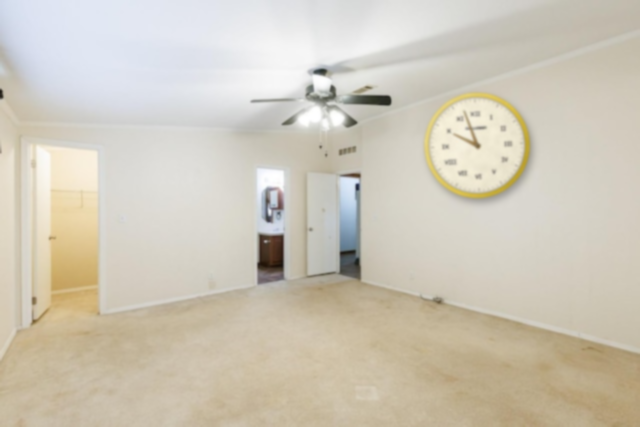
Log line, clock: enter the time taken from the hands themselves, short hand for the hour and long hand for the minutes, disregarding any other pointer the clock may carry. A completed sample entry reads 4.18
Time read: 9.57
